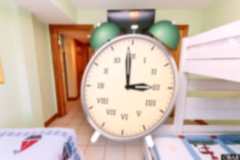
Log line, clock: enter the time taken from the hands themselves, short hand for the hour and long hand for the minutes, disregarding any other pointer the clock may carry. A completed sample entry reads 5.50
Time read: 2.59
